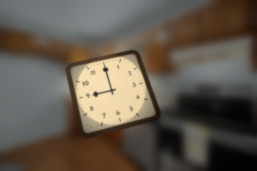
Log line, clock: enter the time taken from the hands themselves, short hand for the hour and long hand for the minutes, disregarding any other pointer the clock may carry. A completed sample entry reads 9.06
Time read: 9.00
